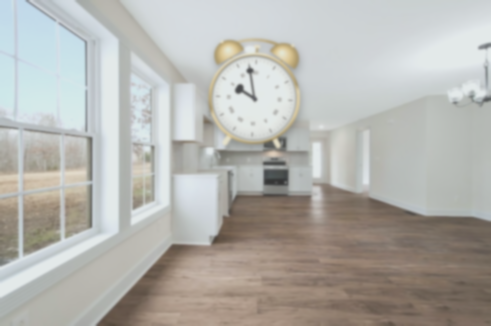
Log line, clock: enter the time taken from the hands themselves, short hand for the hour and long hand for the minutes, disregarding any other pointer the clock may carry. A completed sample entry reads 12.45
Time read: 9.58
